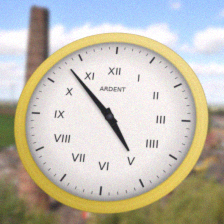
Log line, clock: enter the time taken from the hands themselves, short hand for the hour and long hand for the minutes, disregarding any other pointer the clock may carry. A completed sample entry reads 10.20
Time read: 4.53
